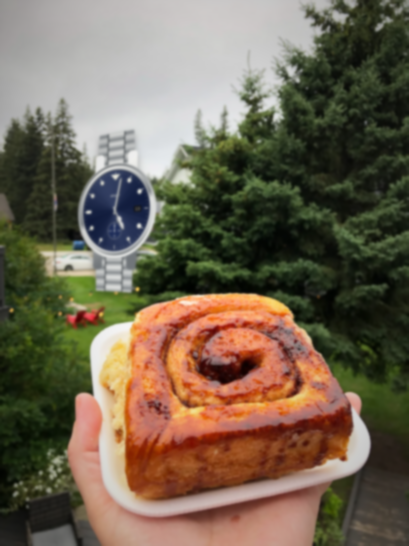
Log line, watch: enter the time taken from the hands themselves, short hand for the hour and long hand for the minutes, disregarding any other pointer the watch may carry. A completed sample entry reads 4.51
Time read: 5.02
